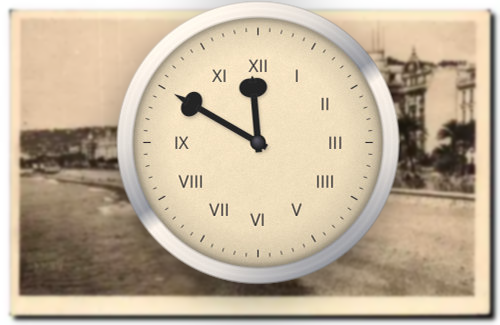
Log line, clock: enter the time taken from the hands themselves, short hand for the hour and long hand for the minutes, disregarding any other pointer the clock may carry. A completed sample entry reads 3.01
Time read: 11.50
